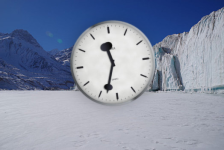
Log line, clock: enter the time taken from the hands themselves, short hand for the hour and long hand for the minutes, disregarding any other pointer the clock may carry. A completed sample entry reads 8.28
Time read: 11.33
